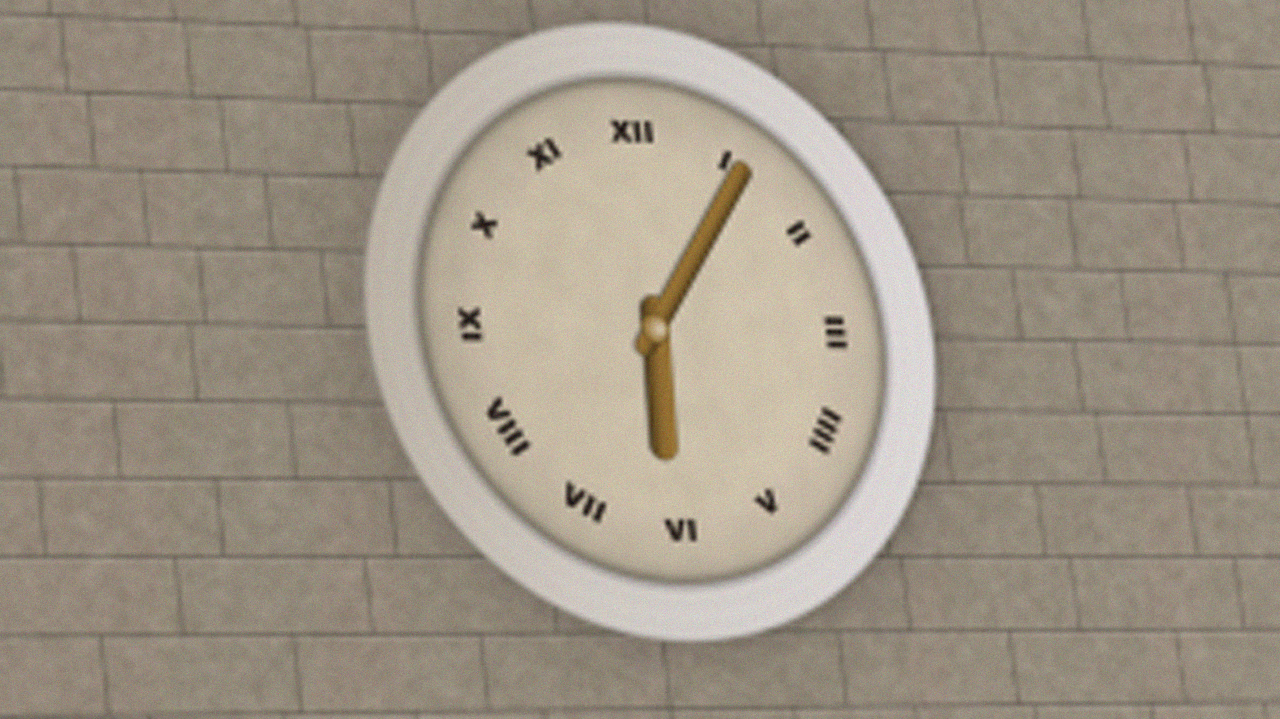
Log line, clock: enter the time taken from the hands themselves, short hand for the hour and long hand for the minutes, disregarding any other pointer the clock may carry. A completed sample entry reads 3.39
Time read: 6.06
